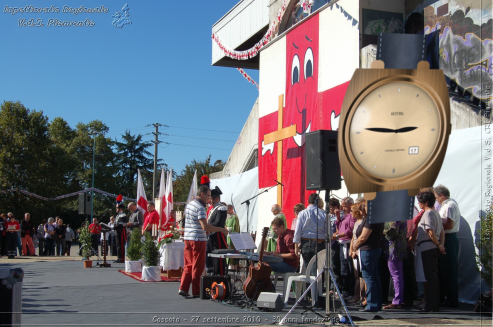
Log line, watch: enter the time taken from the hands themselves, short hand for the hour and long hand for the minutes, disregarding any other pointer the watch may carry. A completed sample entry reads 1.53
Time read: 2.46
